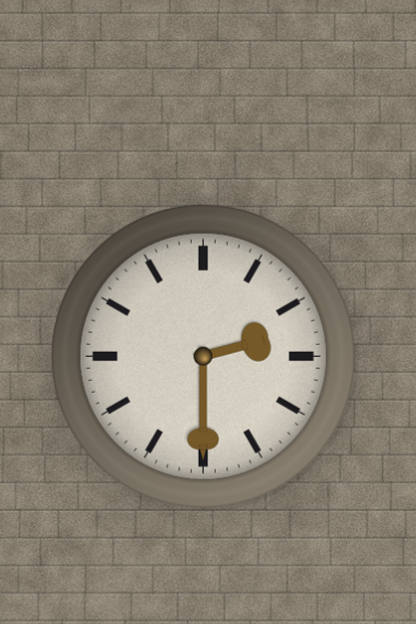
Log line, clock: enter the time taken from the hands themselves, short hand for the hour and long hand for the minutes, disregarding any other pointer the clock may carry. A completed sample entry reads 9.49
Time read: 2.30
